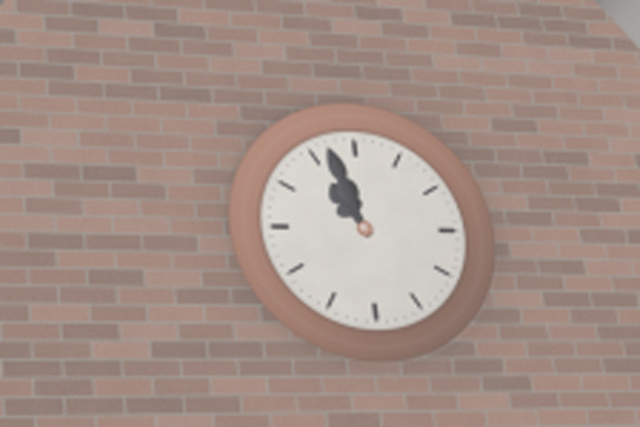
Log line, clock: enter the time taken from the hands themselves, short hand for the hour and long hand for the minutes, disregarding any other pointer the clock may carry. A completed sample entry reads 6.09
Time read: 10.57
